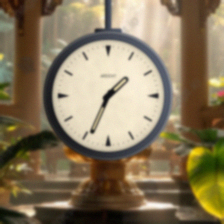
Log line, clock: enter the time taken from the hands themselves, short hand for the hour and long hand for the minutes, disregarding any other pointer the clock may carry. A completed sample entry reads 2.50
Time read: 1.34
